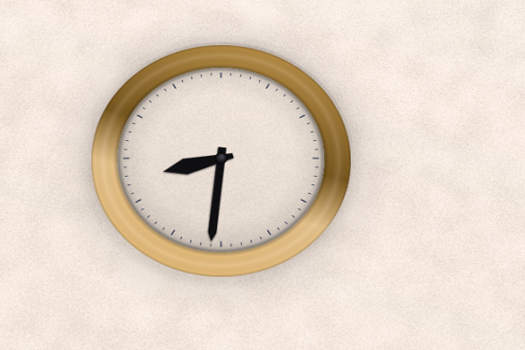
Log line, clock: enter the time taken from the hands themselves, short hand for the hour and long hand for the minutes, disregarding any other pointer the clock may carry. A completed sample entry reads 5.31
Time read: 8.31
